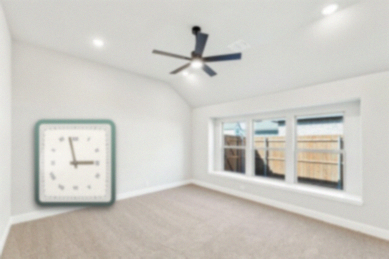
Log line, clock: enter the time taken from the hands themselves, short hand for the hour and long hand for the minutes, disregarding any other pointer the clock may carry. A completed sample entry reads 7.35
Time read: 2.58
